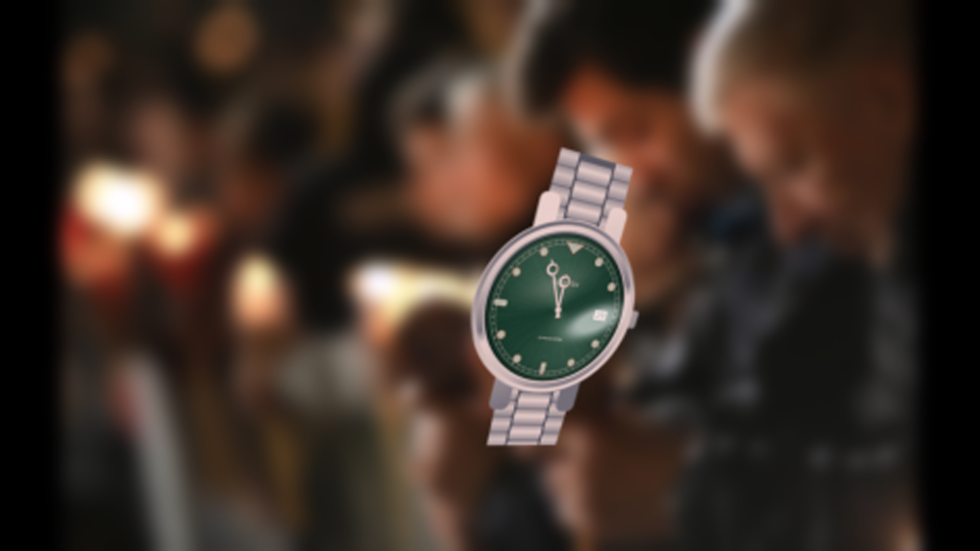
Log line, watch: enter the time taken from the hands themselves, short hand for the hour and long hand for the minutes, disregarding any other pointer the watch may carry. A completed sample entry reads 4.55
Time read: 11.56
